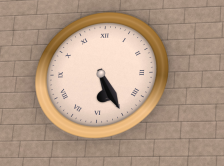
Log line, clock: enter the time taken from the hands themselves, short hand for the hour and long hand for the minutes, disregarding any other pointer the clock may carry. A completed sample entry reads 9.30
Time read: 5.25
